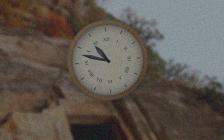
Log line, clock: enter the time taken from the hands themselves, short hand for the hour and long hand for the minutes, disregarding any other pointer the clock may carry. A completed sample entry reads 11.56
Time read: 10.48
